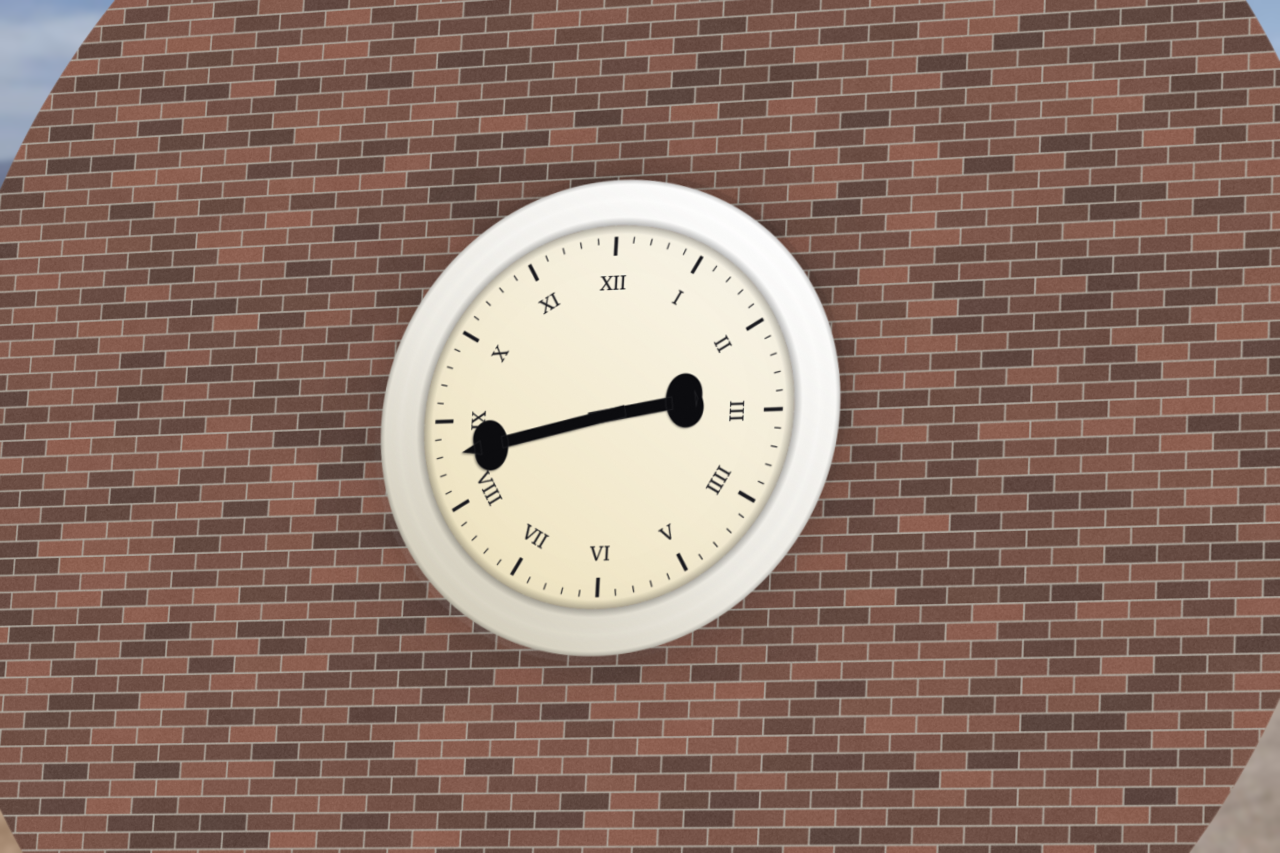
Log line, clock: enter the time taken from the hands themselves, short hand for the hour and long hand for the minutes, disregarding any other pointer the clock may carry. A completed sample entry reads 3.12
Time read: 2.43
